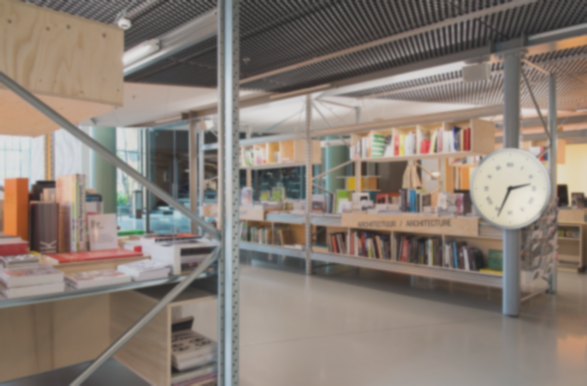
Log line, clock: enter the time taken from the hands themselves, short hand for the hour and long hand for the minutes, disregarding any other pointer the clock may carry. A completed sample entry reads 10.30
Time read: 2.34
